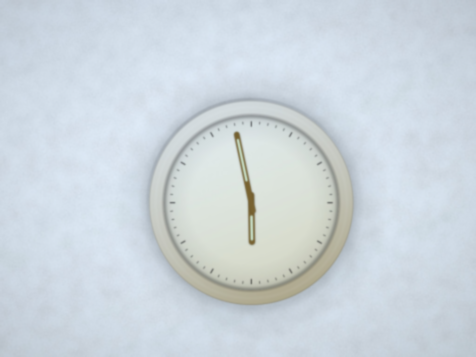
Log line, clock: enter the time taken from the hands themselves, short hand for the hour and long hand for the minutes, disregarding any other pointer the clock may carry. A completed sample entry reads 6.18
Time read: 5.58
